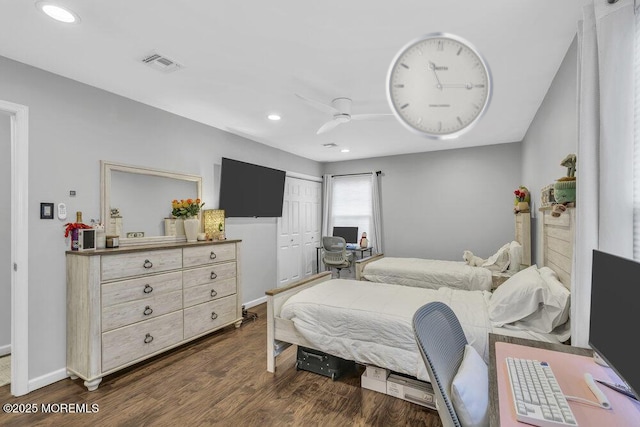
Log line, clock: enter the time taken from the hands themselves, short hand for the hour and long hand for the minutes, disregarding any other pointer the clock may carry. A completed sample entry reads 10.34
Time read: 11.15
